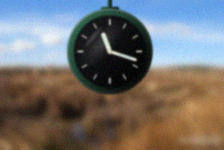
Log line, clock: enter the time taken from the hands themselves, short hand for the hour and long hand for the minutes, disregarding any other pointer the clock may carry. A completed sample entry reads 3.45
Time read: 11.18
